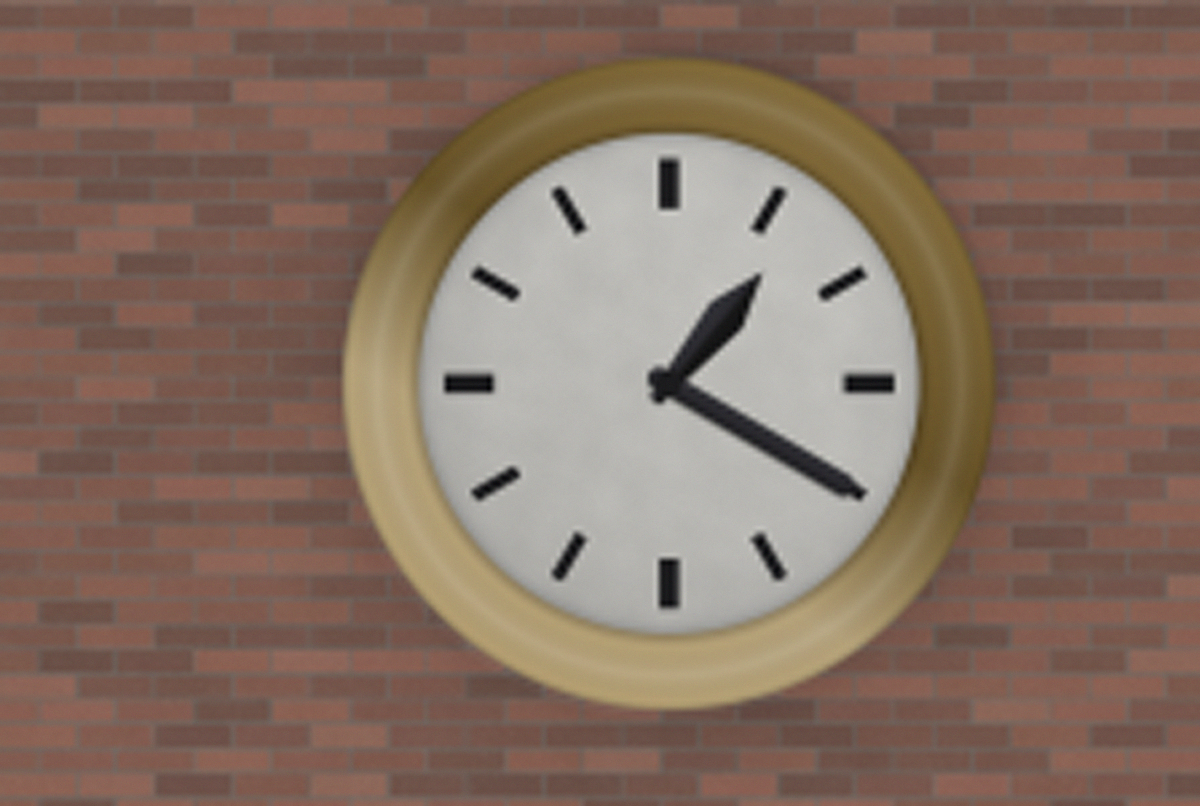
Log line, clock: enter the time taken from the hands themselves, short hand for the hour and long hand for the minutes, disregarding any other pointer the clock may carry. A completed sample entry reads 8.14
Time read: 1.20
